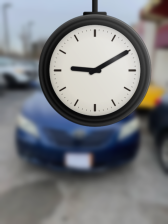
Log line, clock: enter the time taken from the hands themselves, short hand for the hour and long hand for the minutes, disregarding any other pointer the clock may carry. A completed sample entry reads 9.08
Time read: 9.10
